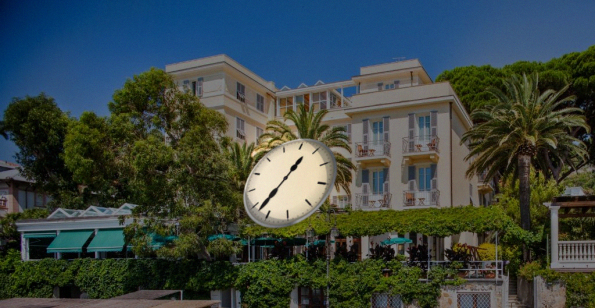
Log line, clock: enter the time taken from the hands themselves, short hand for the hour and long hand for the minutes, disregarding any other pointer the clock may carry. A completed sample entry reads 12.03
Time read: 12.33
